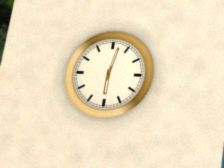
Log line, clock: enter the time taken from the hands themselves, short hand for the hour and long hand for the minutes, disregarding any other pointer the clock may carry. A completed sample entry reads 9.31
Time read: 6.02
